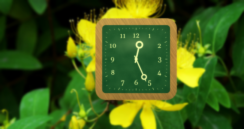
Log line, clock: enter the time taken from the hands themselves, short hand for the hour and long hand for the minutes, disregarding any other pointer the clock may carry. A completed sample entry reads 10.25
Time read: 12.26
